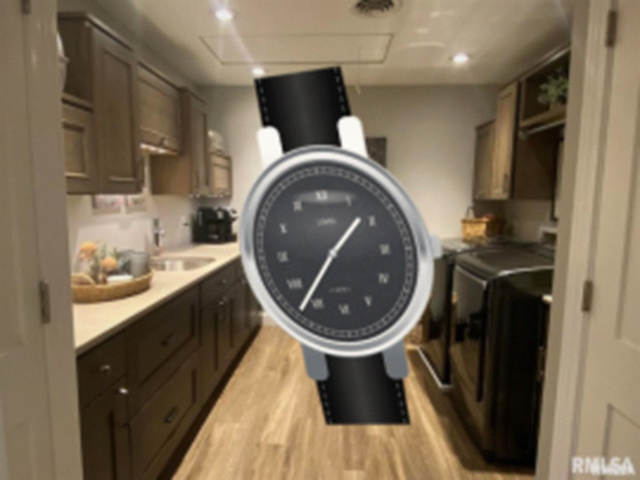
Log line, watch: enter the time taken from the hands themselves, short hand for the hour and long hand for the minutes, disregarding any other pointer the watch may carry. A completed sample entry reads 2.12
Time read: 1.37
